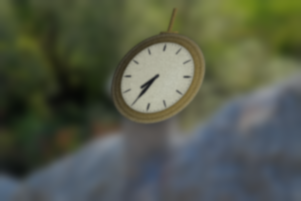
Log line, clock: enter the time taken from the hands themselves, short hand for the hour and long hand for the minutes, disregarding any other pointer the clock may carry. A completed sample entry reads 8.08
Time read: 7.35
